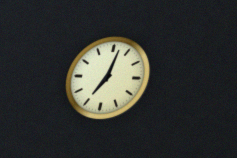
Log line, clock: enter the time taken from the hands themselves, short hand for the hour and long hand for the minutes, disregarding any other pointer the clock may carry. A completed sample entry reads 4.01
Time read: 7.02
